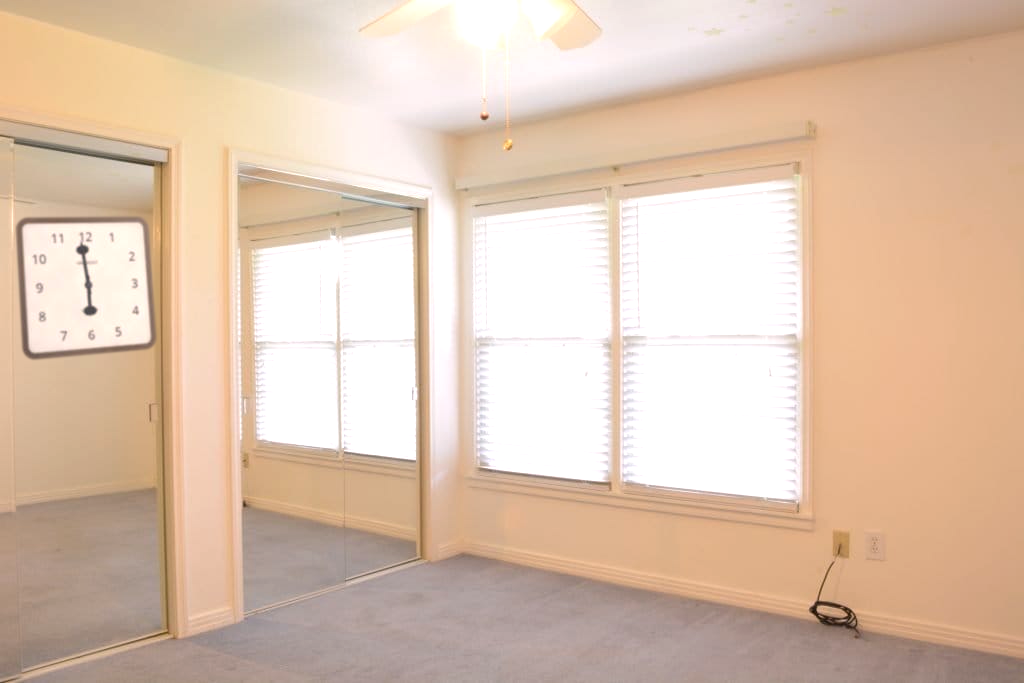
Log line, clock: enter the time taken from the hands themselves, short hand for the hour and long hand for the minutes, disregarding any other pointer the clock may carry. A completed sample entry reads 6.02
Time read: 5.59
